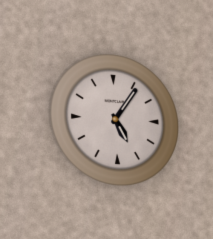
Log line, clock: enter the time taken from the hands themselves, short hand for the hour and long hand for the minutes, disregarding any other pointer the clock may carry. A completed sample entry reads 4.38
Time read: 5.06
